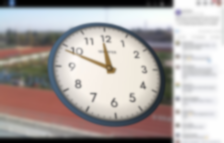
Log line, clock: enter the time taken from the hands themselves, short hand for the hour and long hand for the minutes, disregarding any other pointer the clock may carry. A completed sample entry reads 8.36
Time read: 11.49
